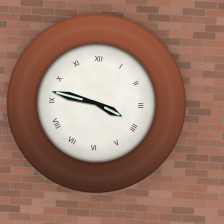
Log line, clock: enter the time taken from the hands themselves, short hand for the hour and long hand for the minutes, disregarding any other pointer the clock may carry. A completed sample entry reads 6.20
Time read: 3.47
